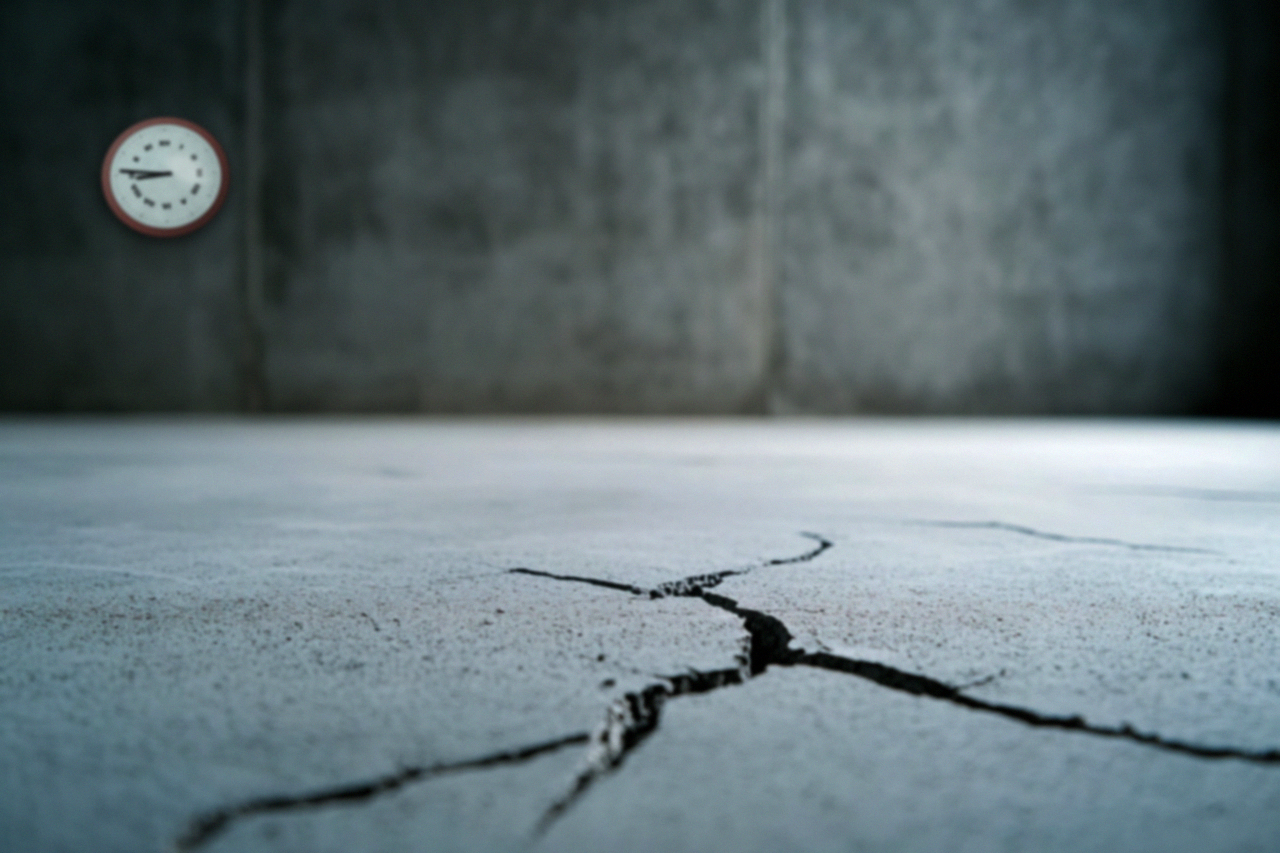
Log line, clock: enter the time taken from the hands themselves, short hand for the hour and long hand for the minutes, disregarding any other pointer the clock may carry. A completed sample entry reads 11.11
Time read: 8.46
